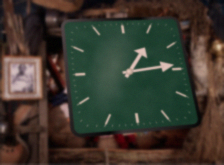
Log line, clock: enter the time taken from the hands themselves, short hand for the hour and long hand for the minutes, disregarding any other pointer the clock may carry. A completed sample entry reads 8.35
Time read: 1.14
